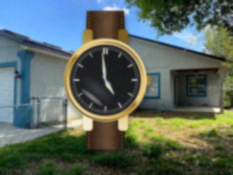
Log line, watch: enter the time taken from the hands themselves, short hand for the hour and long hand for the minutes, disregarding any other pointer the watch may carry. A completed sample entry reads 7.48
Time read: 4.59
